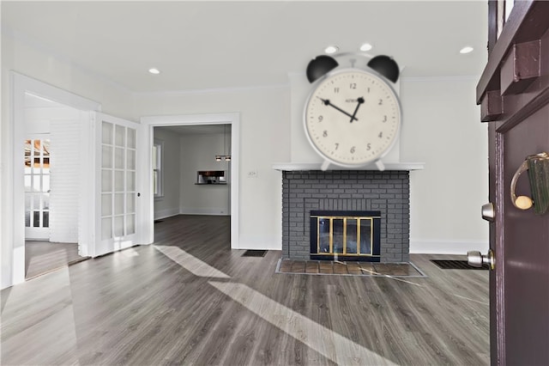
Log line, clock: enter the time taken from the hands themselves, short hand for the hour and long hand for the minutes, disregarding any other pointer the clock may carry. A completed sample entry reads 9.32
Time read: 12.50
